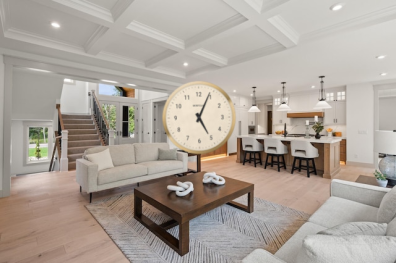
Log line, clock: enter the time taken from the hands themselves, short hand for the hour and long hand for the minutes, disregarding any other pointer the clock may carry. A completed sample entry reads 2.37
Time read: 5.04
